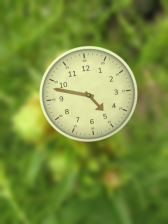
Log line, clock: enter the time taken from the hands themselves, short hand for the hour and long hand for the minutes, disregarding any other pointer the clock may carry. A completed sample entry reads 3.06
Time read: 4.48
